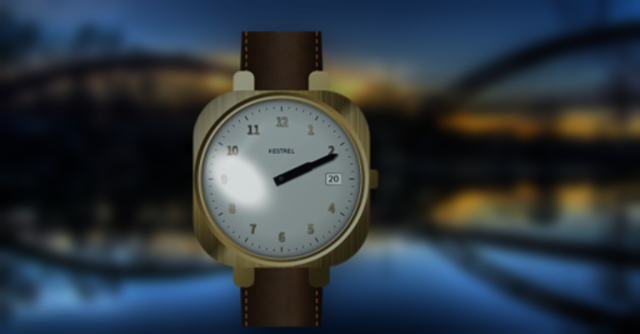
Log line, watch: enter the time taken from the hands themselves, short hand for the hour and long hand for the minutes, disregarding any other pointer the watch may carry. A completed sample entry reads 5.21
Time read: 2.11
